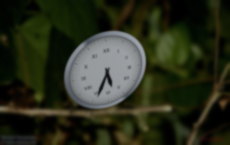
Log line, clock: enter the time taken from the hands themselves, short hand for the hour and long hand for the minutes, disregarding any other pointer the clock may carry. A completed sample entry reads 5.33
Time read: 5.34
